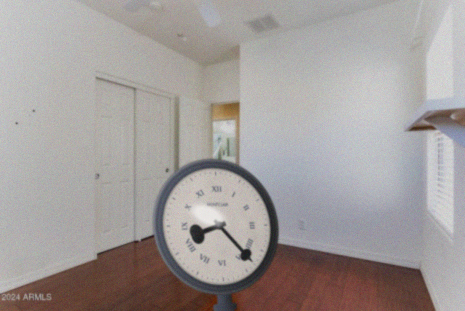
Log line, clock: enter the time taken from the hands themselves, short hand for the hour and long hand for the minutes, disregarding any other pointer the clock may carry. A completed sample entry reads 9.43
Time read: 8.23
